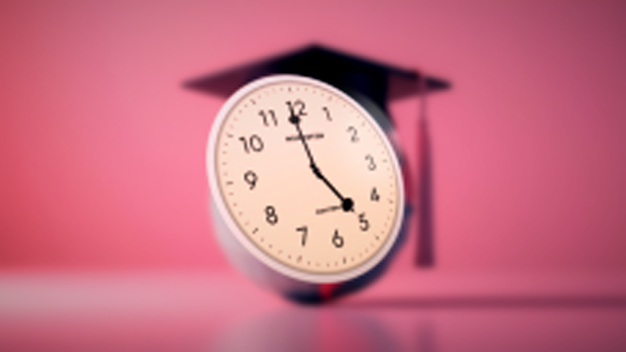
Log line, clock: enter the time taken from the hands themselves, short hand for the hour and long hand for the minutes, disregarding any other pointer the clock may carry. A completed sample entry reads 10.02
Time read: 4.59
